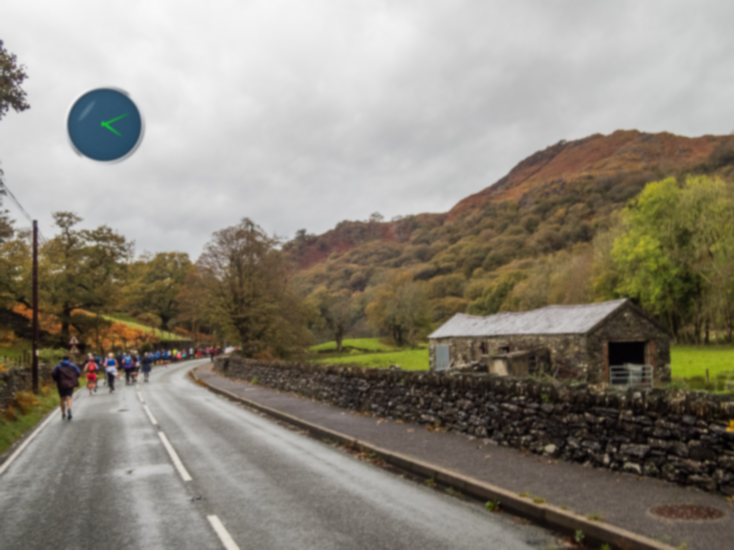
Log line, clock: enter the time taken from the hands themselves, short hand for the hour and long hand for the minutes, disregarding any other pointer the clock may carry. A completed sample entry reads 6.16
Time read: 4.11
